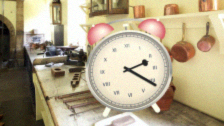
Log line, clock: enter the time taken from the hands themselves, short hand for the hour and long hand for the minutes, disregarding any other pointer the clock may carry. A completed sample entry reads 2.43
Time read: 2.21
